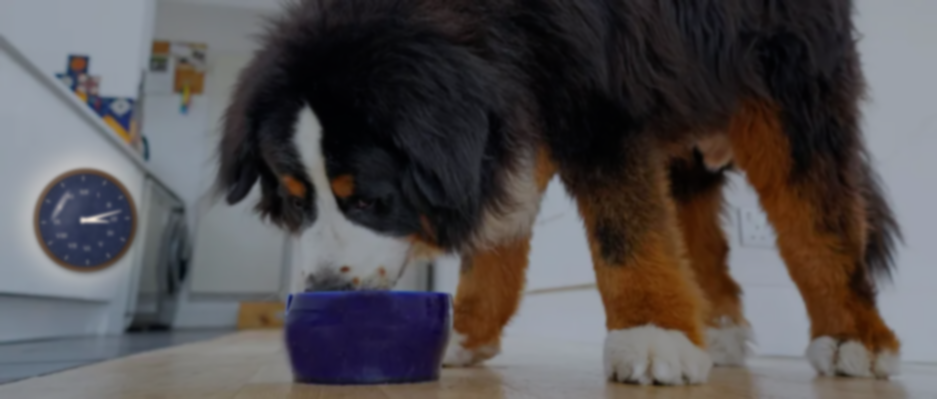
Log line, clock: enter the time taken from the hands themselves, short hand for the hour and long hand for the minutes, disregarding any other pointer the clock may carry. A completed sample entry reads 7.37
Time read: 3.13
